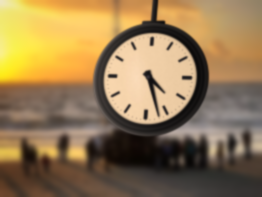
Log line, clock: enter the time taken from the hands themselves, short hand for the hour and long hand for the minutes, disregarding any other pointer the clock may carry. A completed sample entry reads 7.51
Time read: 4.27
